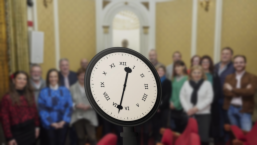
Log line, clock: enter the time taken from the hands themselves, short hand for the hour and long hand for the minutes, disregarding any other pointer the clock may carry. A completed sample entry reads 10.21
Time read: 12.33
